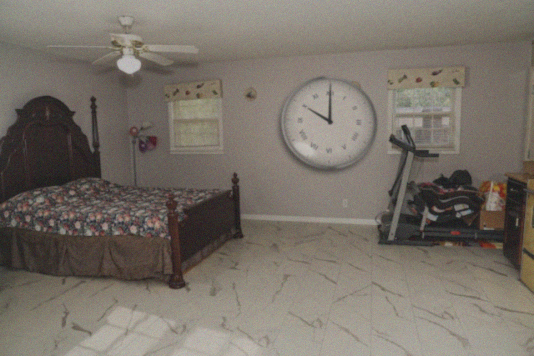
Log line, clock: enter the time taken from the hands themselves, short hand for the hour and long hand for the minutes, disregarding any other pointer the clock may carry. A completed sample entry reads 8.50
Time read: 10.00
